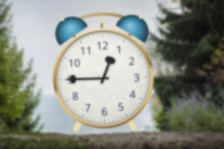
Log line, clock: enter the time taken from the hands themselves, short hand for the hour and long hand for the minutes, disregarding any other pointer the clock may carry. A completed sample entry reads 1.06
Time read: 12.45
